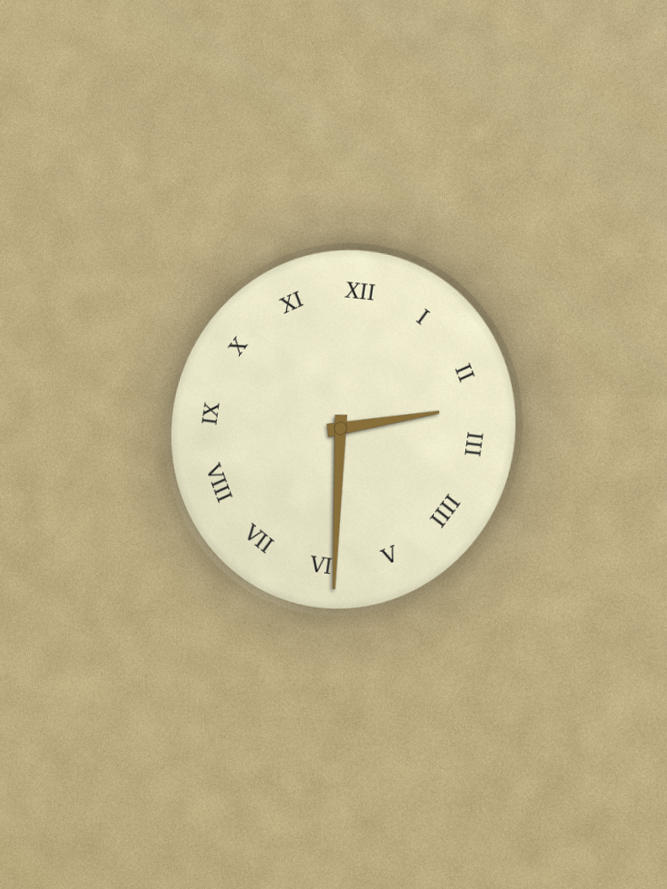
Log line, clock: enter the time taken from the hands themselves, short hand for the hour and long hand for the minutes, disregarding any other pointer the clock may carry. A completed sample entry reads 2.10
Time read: 2.29
